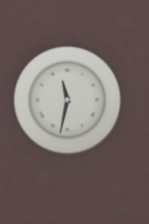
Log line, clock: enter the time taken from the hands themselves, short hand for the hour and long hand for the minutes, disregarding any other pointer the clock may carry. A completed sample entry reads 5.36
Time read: 11.32
